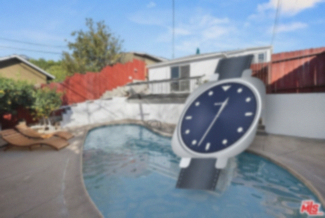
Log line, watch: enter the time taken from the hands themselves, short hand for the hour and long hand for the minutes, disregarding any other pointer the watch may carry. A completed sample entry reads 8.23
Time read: 12.33
